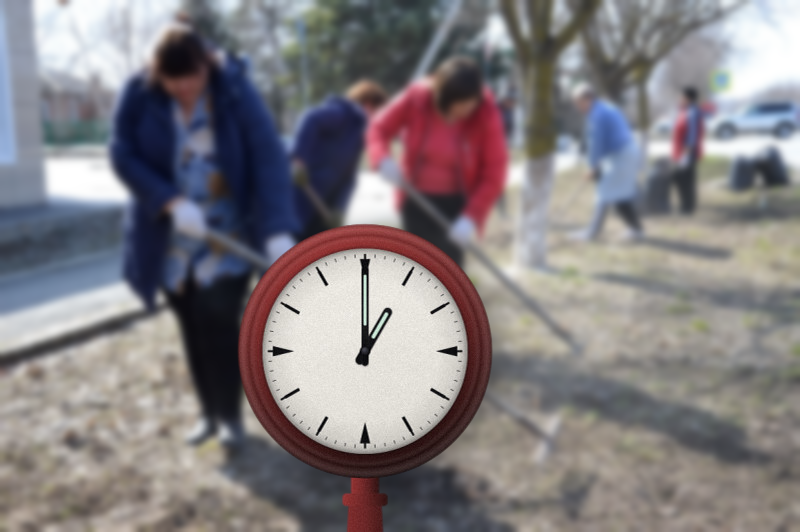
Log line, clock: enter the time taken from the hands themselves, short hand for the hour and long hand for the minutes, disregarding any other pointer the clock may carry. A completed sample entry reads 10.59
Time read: 1.00
